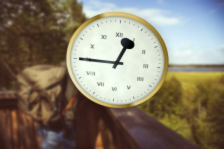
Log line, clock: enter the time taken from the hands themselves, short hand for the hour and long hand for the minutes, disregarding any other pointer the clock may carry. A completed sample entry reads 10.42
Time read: 12.45
